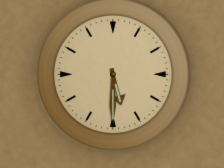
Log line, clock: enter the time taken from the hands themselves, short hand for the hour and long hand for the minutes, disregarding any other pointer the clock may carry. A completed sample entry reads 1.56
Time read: 5.30
